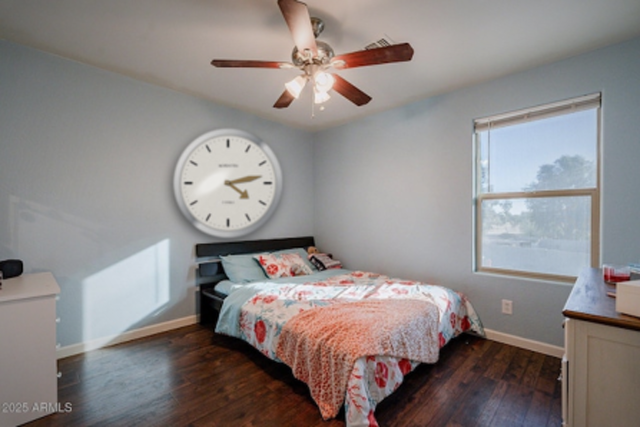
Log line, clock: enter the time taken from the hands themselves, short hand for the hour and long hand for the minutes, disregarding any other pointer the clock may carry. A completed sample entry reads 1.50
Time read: 4.13
